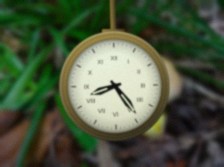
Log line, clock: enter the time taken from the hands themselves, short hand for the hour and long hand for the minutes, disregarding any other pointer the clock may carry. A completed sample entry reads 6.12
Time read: 8.24
